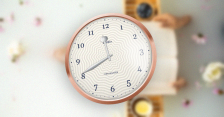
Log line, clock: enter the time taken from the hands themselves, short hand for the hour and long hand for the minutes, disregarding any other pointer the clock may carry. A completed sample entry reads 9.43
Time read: 11.41
